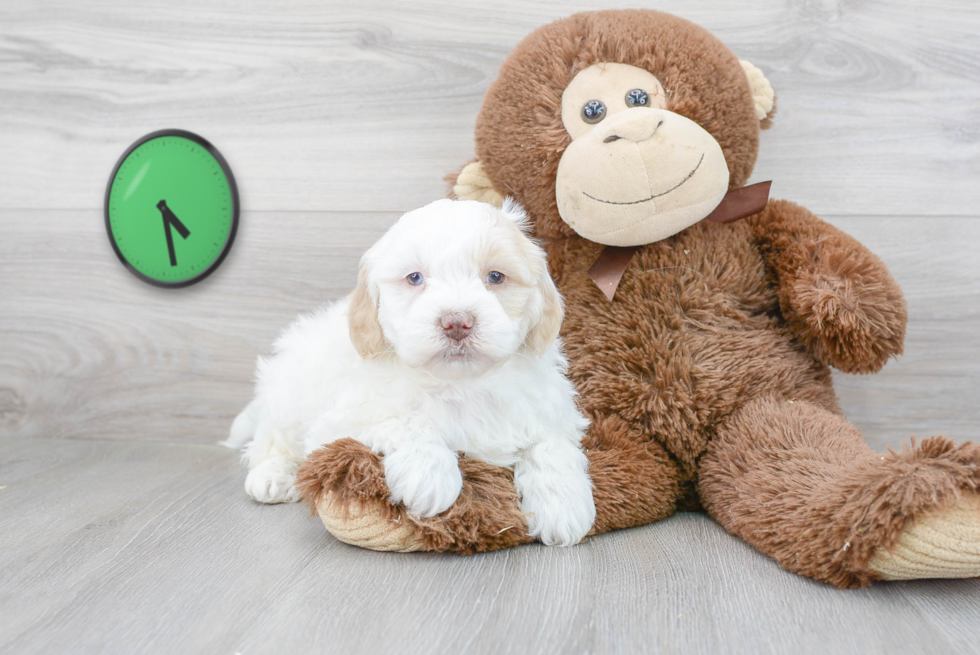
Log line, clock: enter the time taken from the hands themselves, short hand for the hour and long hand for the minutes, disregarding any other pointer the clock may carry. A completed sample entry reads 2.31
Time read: 4.28
